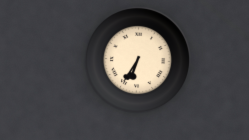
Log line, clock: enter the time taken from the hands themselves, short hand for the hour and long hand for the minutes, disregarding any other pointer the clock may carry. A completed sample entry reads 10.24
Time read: 6.35
